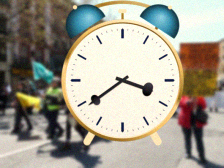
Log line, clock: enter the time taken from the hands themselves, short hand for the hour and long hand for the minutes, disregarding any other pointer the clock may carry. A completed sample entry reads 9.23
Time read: 3.39
